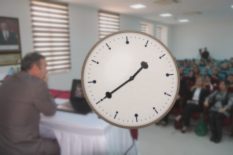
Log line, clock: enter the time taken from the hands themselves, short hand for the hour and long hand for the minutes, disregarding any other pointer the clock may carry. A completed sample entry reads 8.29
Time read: 1.40
